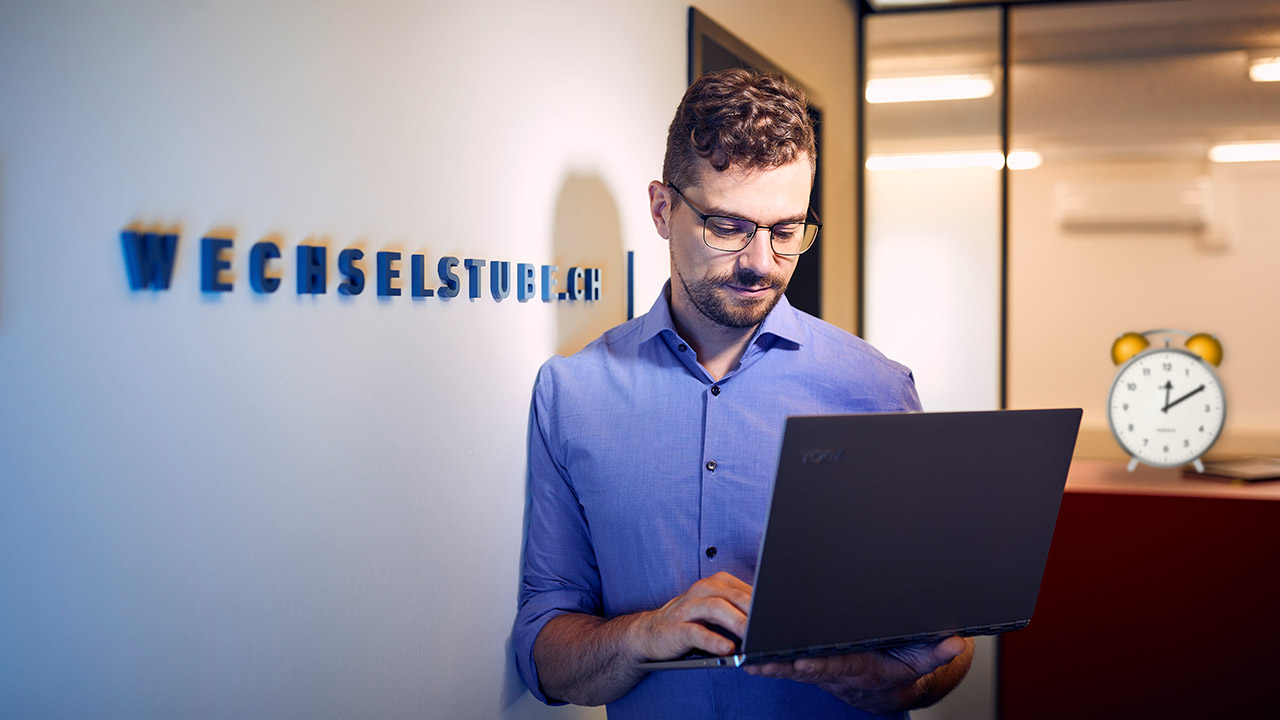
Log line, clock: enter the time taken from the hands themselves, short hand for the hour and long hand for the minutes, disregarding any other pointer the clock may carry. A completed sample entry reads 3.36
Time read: 12.10
